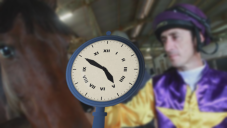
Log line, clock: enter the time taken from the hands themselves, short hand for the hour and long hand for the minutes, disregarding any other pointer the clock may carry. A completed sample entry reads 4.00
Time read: 4.50
